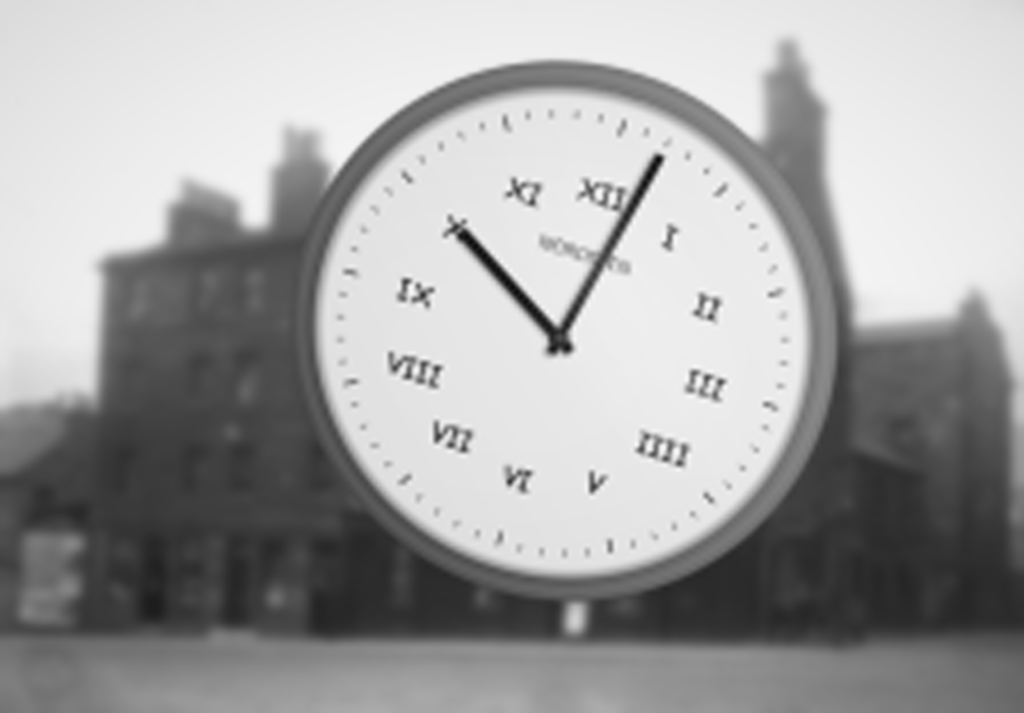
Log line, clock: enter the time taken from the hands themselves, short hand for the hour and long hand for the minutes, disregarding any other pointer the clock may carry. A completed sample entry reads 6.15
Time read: 10.02
